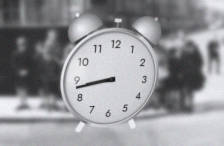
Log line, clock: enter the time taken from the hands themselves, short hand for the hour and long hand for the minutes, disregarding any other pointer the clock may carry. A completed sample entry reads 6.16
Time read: 8.43
